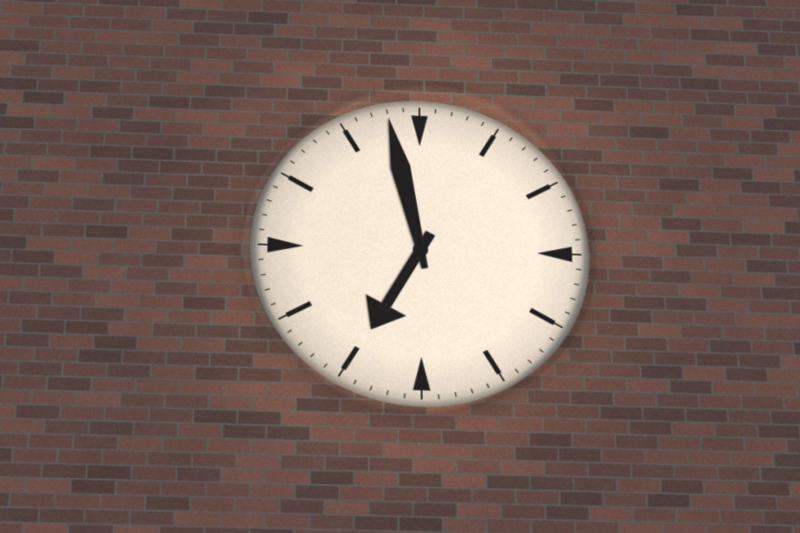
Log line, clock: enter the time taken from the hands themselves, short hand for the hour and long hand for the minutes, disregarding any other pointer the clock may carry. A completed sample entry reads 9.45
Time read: 6.58
